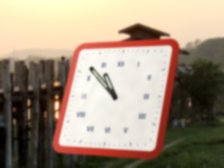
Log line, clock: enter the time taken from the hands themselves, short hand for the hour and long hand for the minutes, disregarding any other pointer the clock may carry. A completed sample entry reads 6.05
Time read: 10.52
